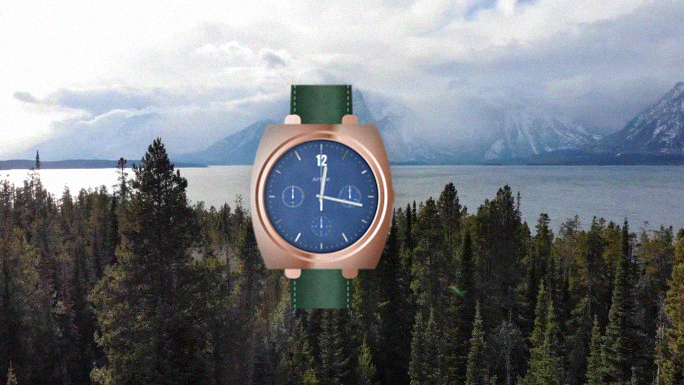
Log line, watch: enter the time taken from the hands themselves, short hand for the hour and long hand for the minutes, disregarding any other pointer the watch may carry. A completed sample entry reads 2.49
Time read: 12.17
